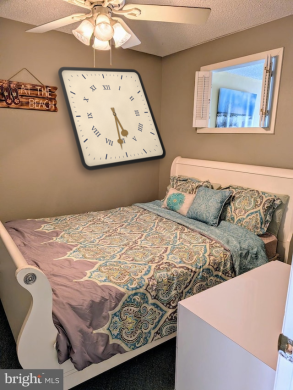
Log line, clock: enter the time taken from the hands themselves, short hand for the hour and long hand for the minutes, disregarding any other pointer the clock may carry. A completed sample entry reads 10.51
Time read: 5.31
